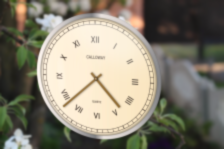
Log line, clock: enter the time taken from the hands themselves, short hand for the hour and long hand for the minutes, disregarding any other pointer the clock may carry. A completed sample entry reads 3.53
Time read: 4.38
